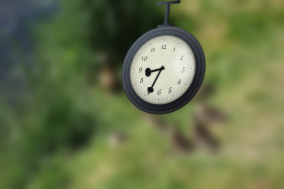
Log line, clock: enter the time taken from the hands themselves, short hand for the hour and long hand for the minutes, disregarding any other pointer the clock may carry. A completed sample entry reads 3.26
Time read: 8.34
